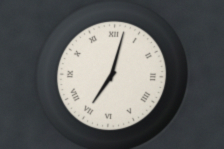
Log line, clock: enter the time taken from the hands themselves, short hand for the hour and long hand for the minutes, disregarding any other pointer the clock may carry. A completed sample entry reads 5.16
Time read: 7.02
